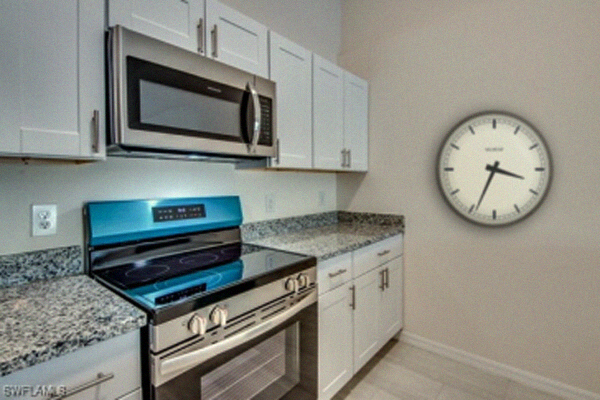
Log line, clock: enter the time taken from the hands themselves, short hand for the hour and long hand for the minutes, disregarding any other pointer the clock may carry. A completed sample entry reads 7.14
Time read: 3.34
